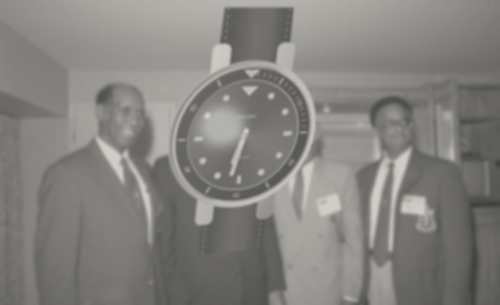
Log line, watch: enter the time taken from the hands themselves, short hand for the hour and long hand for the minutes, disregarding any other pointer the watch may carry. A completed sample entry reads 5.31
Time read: 6.32
